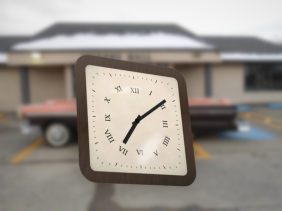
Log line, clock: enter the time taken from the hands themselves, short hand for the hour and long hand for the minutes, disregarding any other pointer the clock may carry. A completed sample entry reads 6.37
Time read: 7.09
